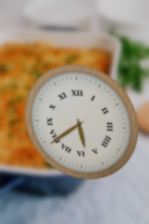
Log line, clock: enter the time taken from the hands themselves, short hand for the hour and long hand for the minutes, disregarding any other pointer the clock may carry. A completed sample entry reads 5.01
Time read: 5.39
